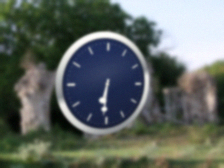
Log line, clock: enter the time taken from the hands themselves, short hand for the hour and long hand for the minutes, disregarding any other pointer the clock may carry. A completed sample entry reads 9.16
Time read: 6.31
